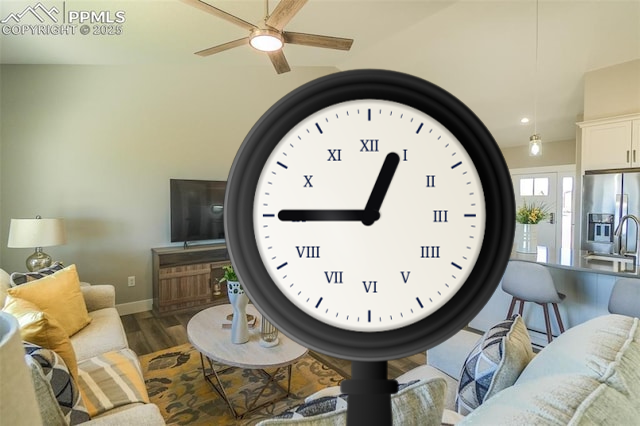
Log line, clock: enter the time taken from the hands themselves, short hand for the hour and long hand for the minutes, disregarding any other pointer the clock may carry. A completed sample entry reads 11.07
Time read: 12.45
